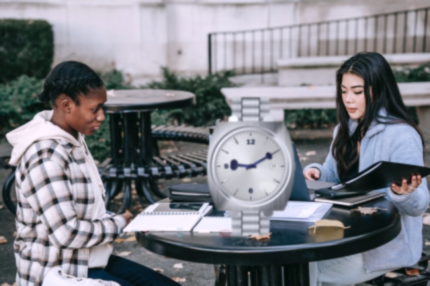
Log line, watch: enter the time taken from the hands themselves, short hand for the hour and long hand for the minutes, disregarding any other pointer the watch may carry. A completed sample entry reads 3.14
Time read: 9.10
